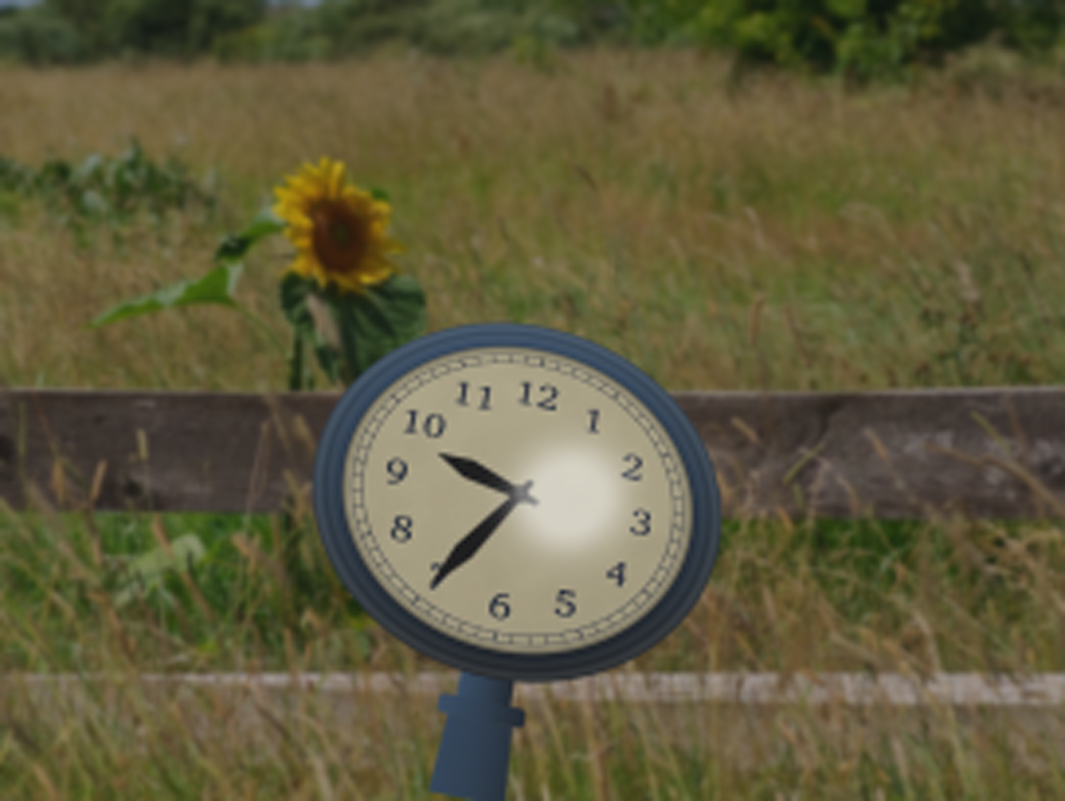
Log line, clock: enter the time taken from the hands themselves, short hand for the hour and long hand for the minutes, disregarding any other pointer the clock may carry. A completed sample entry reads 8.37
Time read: 9.35
